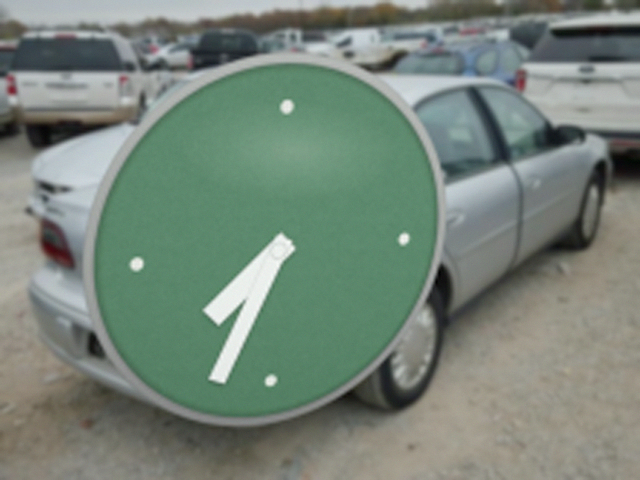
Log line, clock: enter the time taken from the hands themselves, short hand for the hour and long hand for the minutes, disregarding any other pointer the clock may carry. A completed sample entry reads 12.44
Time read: 7.34
